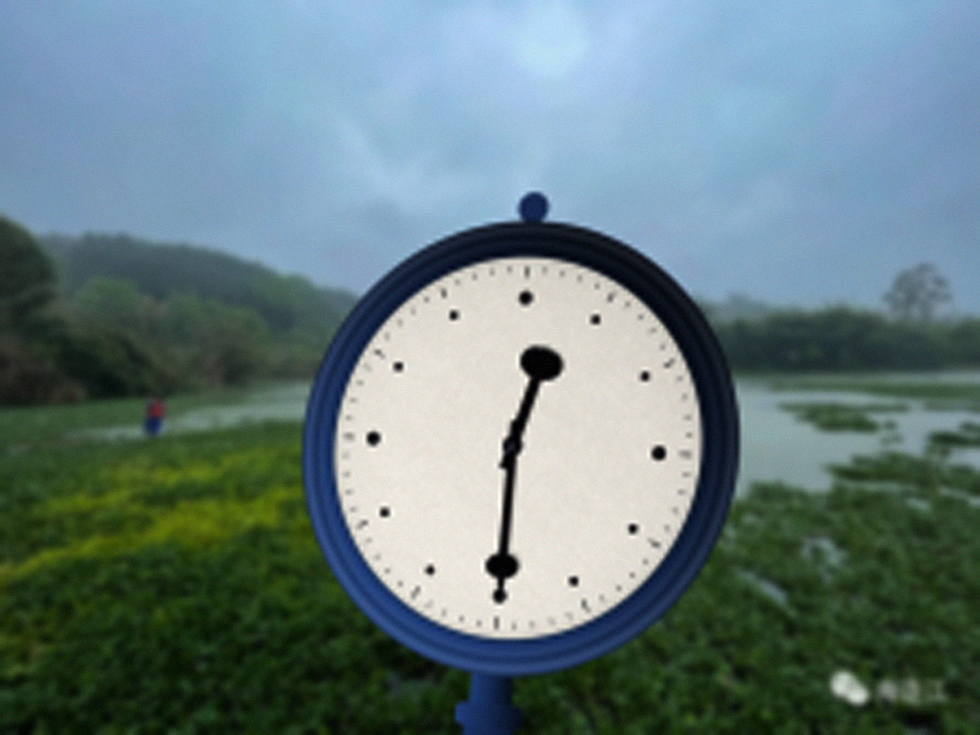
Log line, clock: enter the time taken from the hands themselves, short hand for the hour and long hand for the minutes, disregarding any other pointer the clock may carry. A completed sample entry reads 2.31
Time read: 12.30
